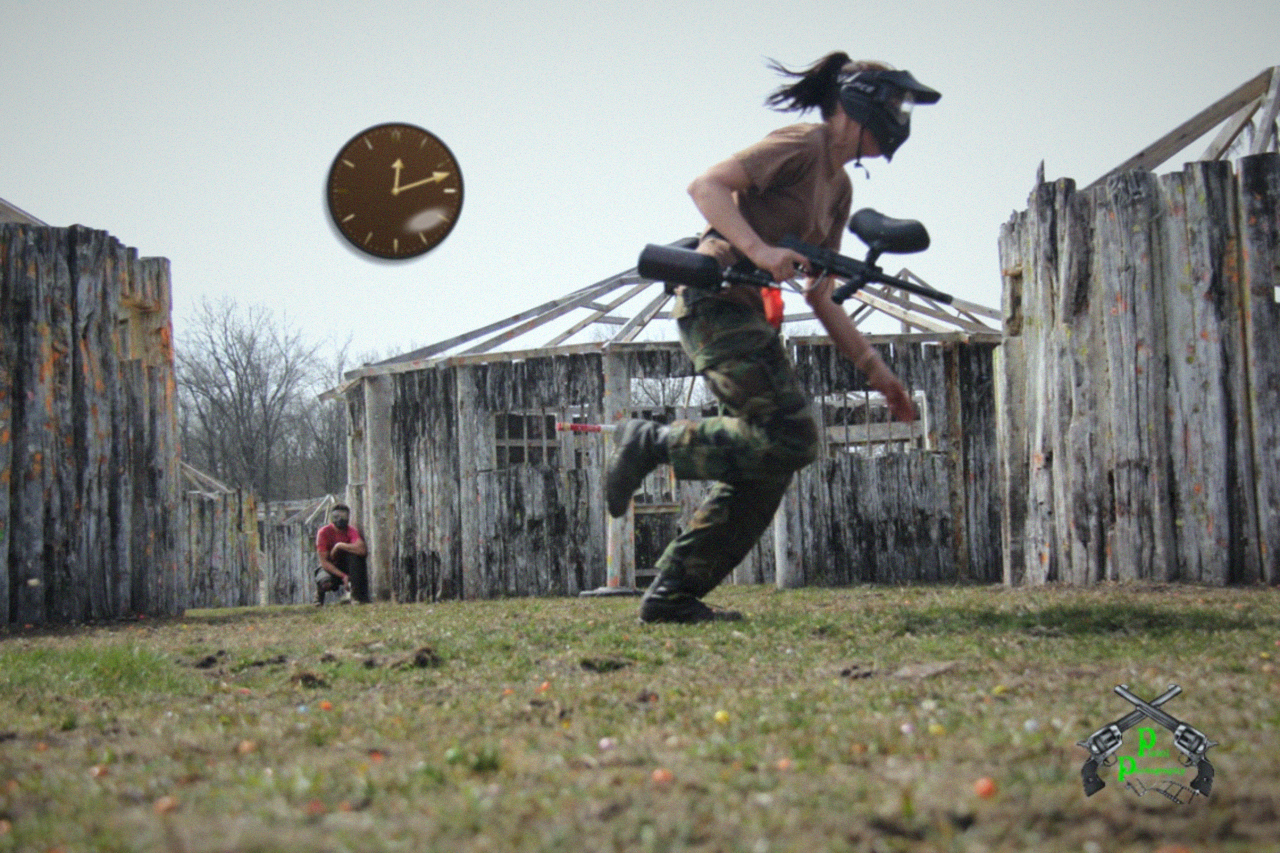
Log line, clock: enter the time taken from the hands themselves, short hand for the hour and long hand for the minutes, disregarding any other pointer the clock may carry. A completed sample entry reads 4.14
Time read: 12.12
